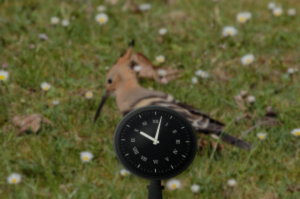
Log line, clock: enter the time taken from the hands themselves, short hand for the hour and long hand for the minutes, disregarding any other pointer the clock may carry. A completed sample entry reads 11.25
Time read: 10.02
